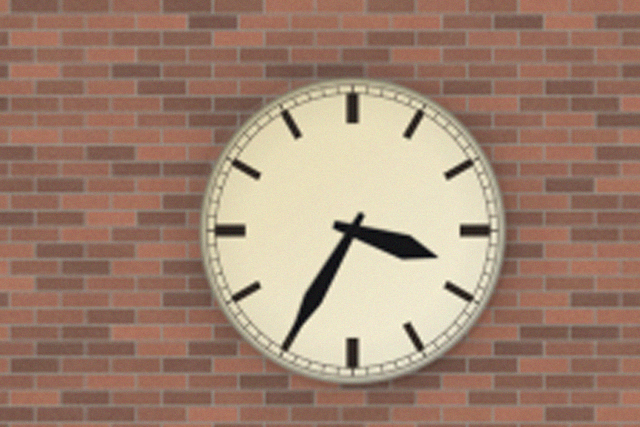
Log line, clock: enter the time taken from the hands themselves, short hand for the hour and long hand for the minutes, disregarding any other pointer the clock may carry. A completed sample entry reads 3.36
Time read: 3.35
